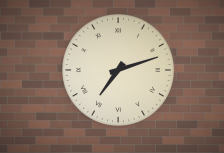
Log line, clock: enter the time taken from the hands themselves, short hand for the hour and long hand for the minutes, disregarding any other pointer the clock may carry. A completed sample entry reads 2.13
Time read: 7.12
